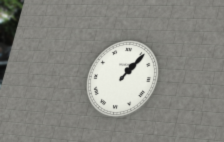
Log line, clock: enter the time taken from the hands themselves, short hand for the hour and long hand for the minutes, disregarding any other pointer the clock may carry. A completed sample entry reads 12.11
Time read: 1.06
